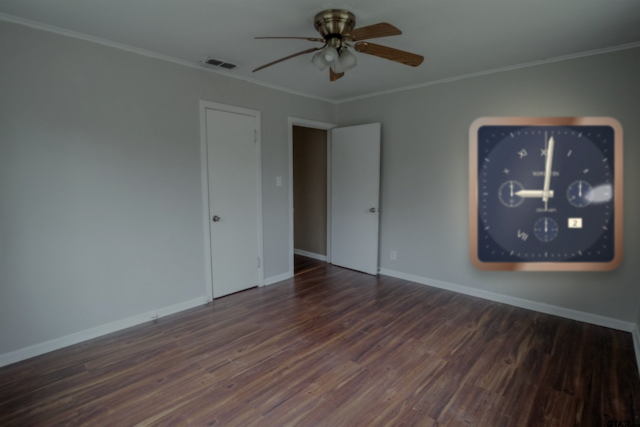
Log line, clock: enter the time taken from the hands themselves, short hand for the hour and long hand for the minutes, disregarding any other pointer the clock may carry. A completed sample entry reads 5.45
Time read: 9.01
